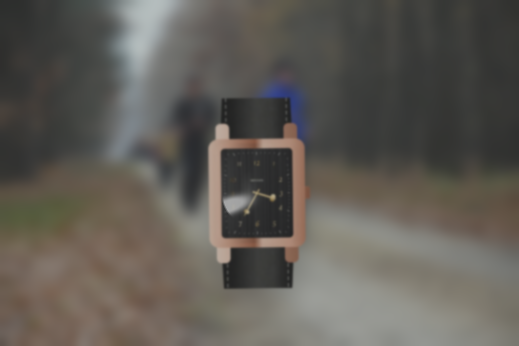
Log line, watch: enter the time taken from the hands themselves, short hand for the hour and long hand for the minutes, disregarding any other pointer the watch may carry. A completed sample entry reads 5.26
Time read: 3.35
